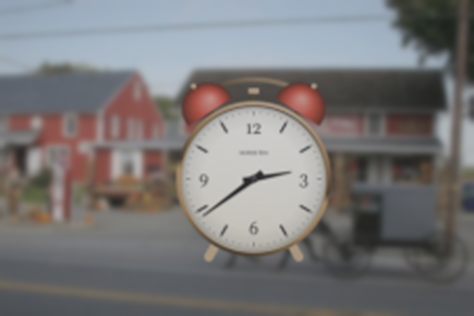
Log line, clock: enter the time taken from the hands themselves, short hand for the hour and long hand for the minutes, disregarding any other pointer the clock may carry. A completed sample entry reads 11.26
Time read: 2.39
